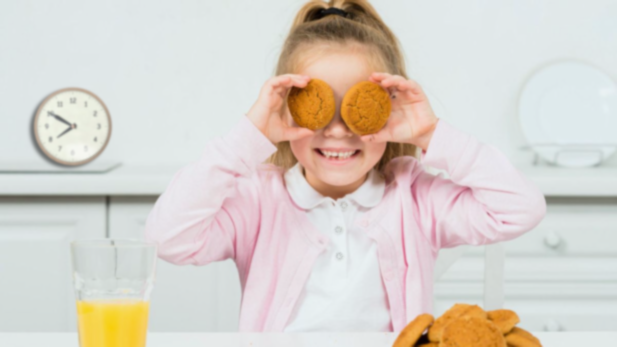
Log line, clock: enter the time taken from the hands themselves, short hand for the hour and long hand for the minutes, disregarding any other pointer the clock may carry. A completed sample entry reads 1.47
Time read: 7.50
